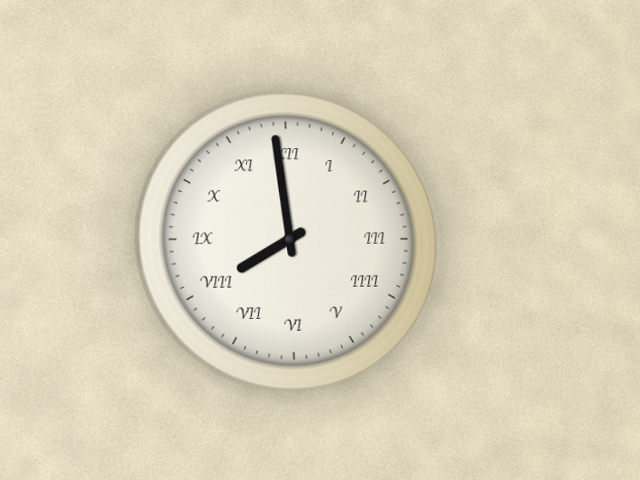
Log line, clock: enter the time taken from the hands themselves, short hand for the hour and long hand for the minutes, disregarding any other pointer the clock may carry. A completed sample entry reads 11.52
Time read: 7.59
